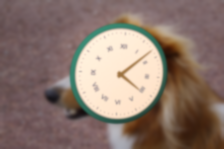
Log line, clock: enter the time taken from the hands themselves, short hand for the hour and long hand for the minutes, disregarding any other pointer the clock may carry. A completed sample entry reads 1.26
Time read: 4.08
